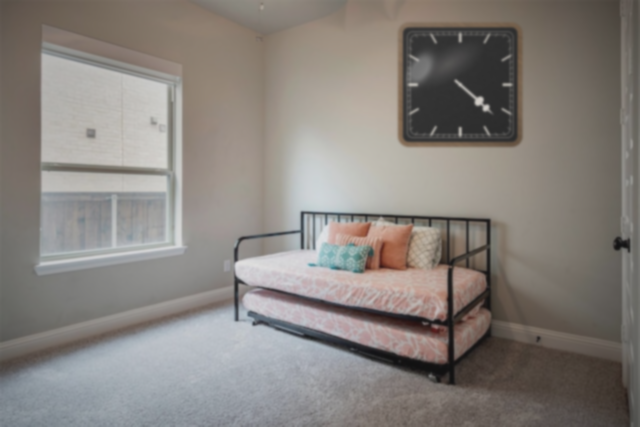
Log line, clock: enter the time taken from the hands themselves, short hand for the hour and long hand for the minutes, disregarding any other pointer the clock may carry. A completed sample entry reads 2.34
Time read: 4.22
